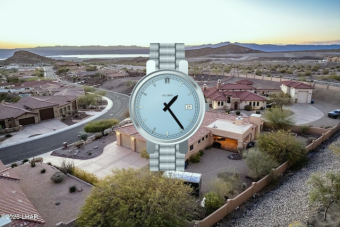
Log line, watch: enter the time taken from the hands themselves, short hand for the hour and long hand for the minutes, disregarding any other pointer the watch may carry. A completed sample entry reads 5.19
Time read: 1.24
